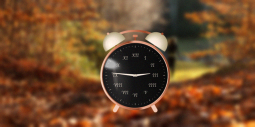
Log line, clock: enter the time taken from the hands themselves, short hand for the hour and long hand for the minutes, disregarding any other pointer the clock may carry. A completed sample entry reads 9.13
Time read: 2.46
